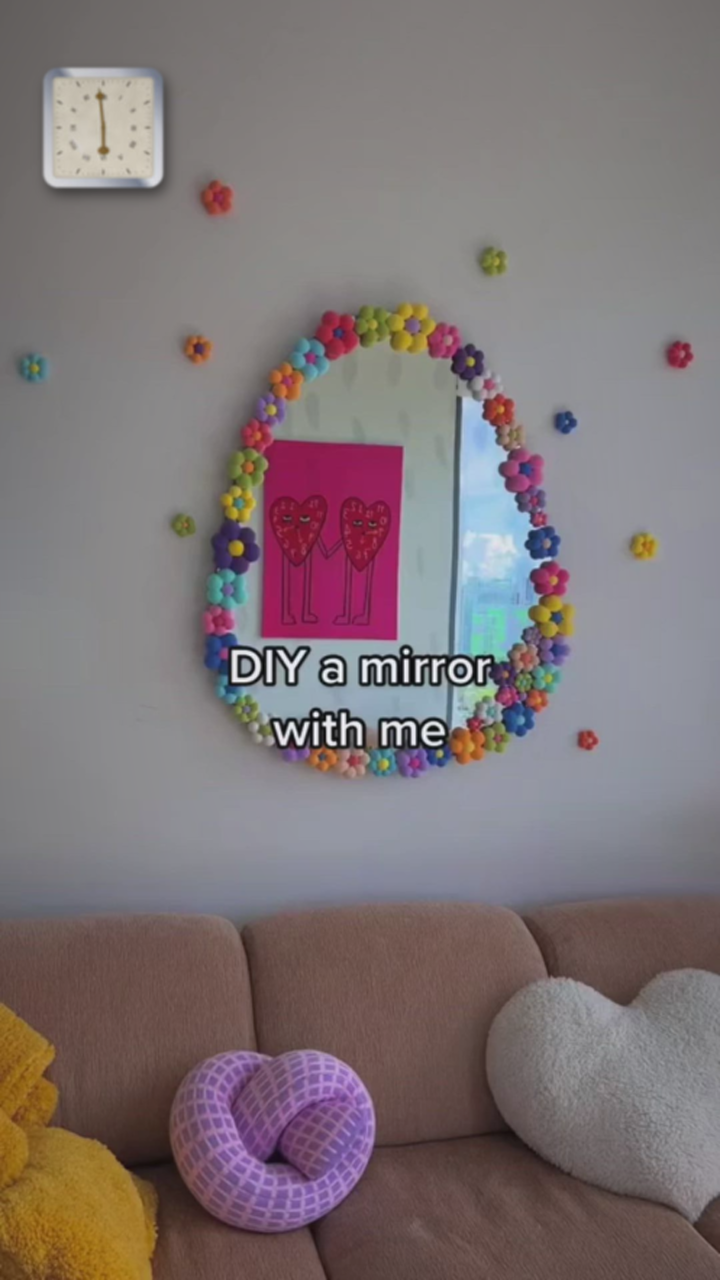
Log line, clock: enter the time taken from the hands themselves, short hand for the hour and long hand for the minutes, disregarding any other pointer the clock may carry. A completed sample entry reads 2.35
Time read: 5.59
